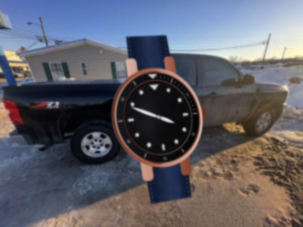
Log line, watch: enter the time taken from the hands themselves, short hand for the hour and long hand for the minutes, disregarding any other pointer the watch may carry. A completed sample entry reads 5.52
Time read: 3.49
